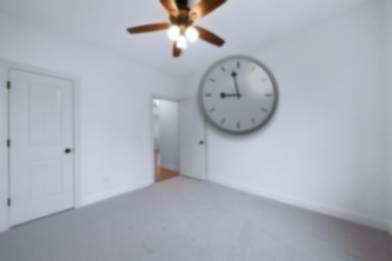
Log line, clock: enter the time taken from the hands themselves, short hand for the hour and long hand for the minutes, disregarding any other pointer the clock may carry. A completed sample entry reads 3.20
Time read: 8.58
